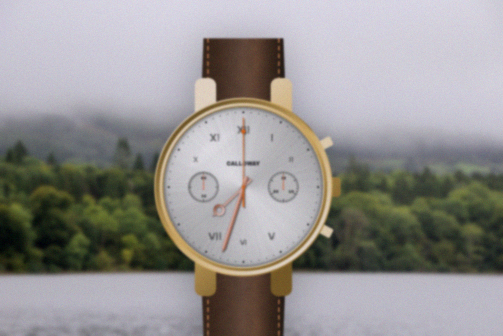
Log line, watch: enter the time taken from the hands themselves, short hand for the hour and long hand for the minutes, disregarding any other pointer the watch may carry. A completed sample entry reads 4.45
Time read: 7.33
